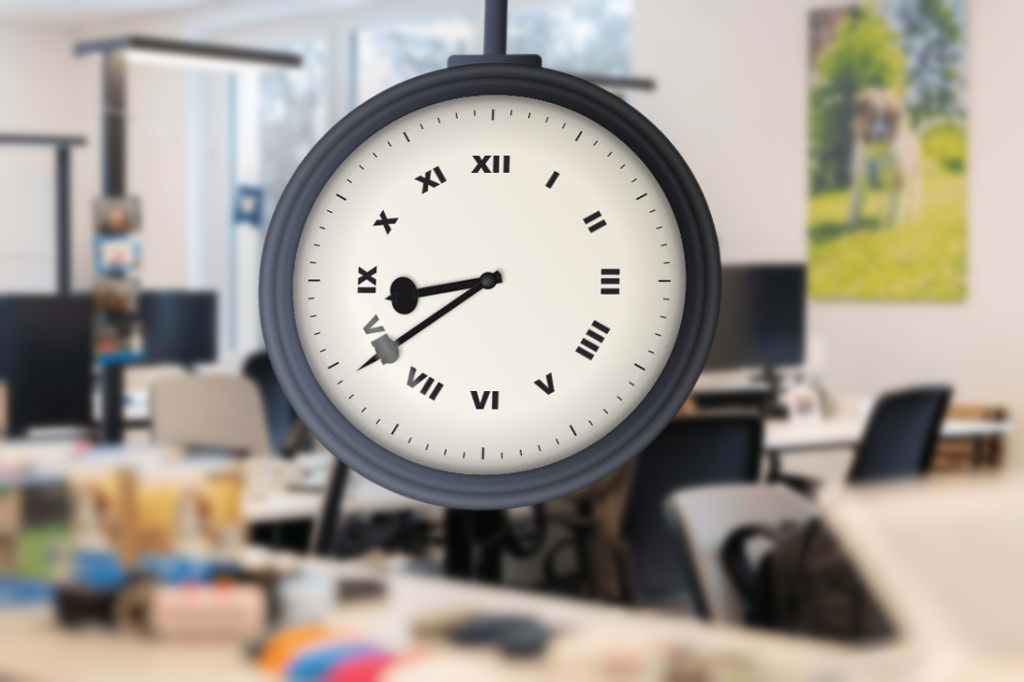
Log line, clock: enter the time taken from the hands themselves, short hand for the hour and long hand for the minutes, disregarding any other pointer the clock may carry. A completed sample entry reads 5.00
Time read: 8.39
